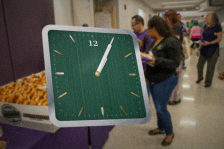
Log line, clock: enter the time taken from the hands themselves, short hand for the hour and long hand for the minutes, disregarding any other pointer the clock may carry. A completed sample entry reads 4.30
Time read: 1.05
